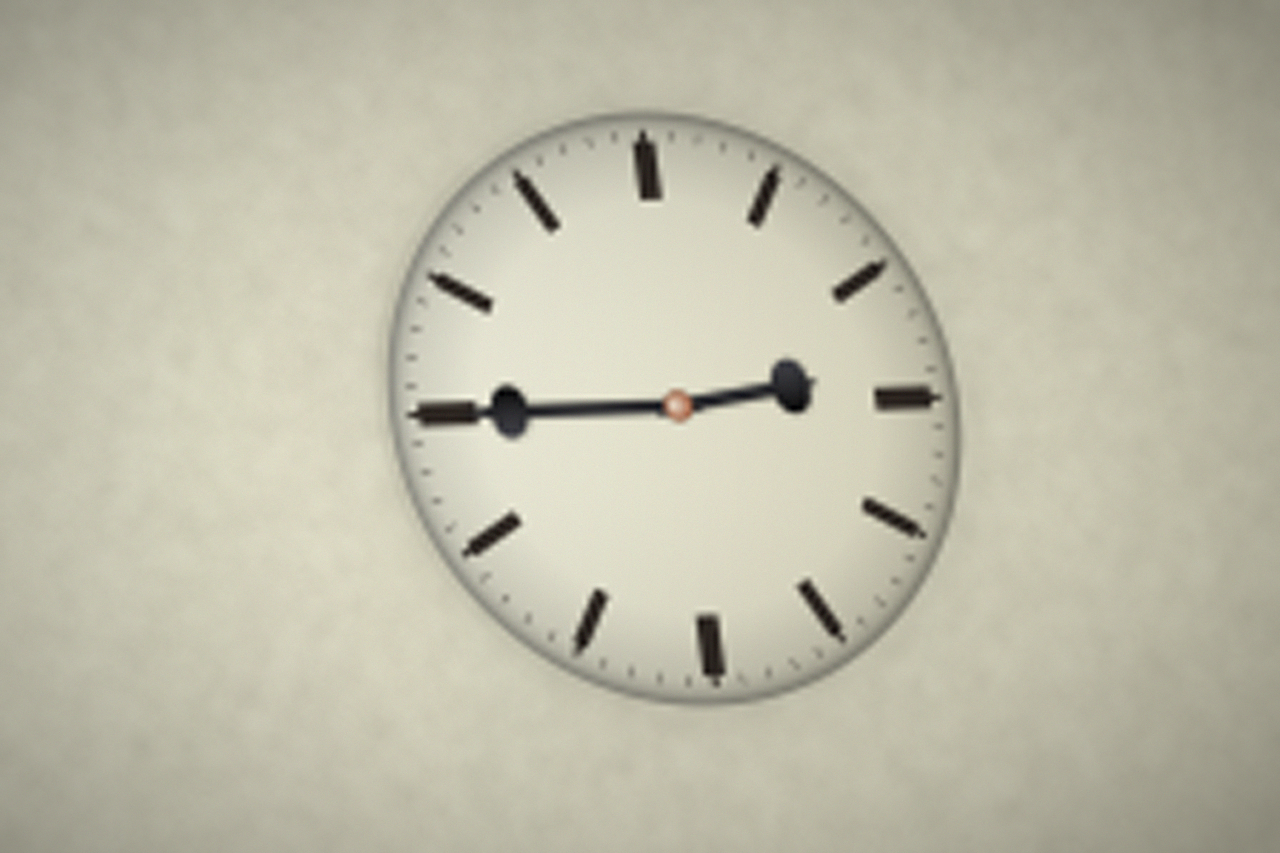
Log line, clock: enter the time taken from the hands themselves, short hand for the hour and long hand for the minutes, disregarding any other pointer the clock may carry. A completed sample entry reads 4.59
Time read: 2.45
